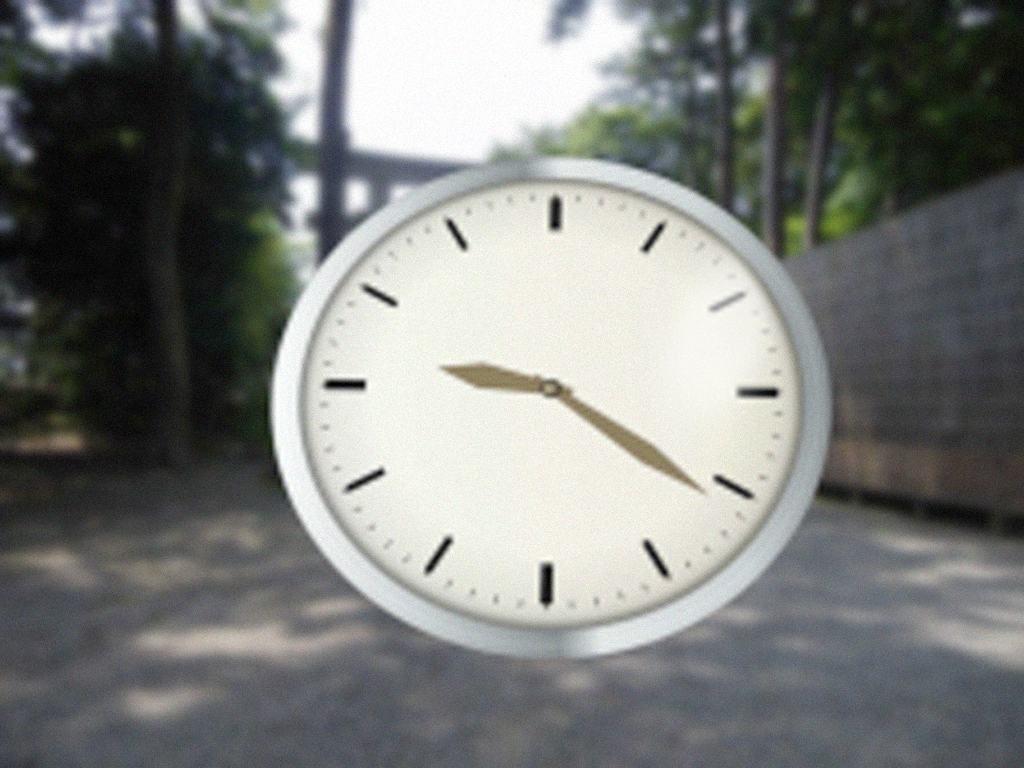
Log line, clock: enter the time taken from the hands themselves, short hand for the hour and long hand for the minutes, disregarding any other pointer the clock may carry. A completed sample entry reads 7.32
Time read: 9.21
